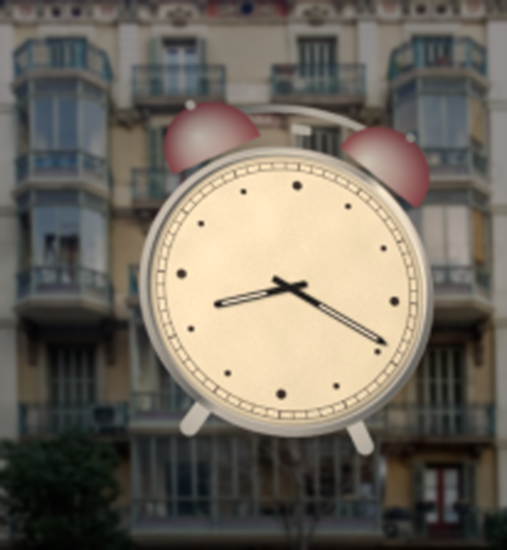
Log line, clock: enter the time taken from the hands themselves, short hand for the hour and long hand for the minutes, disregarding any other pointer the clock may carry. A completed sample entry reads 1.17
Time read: 8.19
